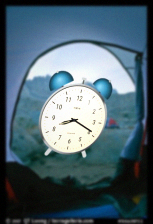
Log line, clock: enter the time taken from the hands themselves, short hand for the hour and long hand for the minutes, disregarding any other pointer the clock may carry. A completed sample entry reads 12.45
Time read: 8.19
